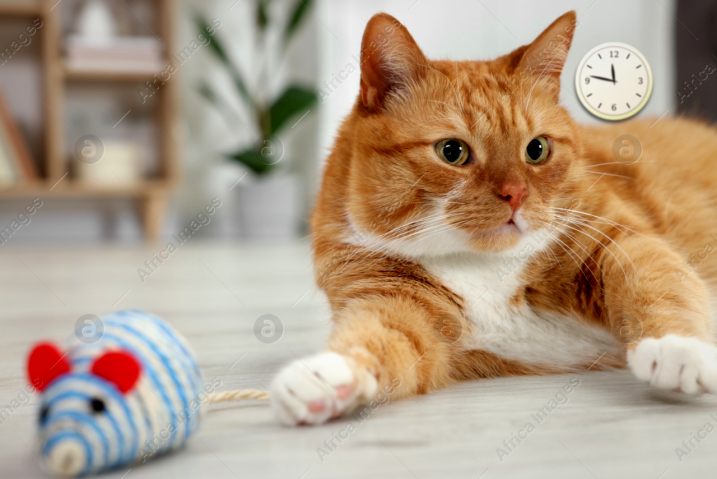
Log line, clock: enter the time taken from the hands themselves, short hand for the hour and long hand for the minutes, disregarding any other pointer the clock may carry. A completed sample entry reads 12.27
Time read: 11.47
